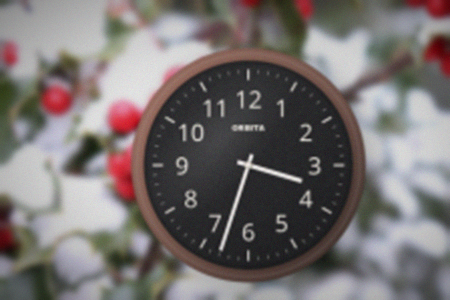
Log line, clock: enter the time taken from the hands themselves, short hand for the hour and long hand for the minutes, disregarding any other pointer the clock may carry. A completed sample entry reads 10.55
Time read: 3.33
